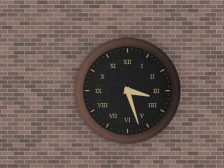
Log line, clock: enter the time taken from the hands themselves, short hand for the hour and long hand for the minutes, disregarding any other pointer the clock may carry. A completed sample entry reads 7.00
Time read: 3.27
